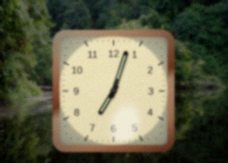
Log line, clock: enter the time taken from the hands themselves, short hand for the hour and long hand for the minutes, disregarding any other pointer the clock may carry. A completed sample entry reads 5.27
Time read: 7.03
